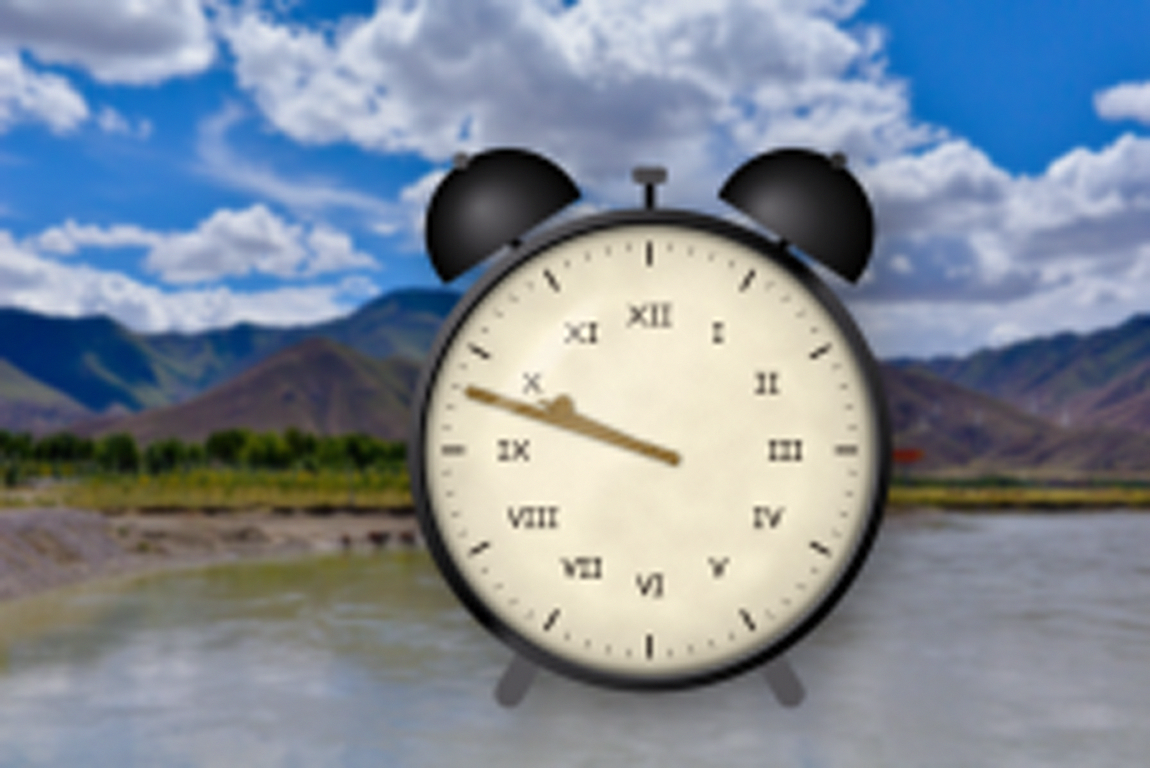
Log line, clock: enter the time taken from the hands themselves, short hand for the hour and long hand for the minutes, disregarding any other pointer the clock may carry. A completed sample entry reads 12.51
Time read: 9.48
